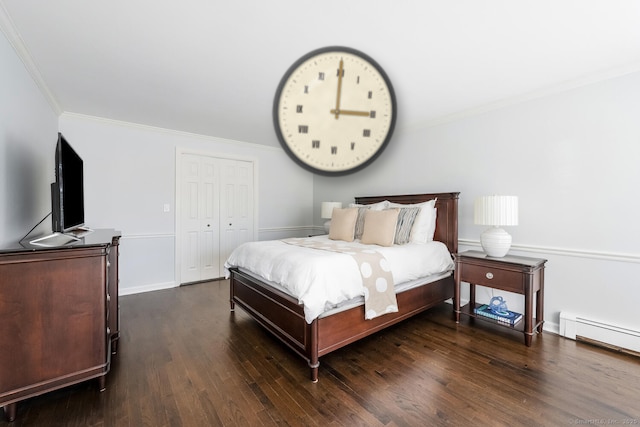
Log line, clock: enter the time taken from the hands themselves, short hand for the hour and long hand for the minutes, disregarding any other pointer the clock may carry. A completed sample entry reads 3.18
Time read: 3.00
